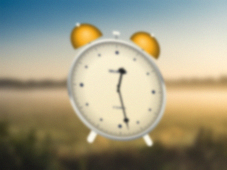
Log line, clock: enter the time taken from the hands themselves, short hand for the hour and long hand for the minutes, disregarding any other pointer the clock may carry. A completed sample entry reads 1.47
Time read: 12.28
